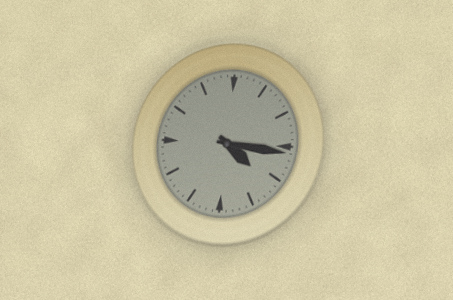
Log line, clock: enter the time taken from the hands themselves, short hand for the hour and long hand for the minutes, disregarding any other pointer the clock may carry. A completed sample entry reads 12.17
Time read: 4.16
